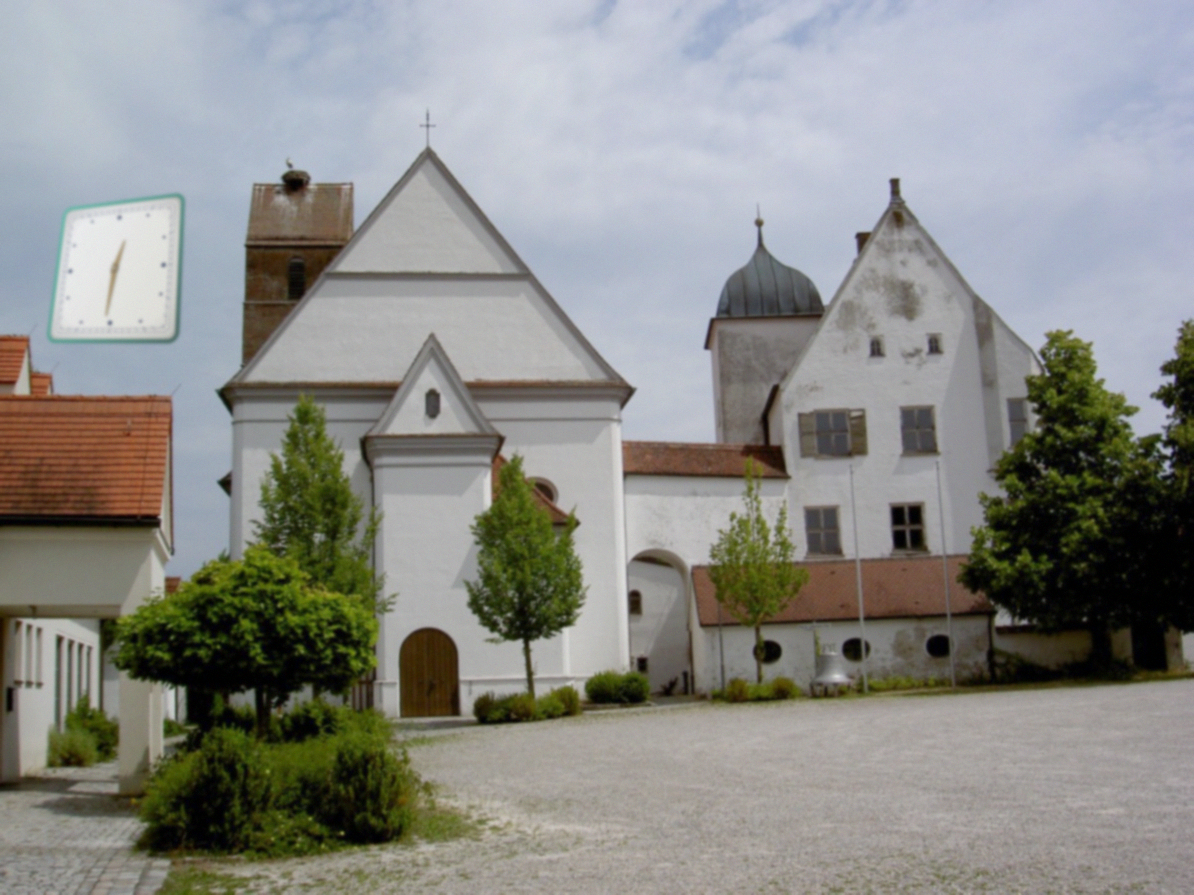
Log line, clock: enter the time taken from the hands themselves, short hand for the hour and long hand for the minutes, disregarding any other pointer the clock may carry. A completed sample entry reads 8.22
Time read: 12.31
